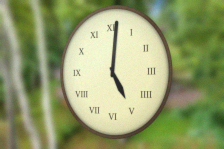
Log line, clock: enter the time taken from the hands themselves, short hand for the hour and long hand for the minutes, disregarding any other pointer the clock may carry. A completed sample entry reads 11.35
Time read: 5.01
